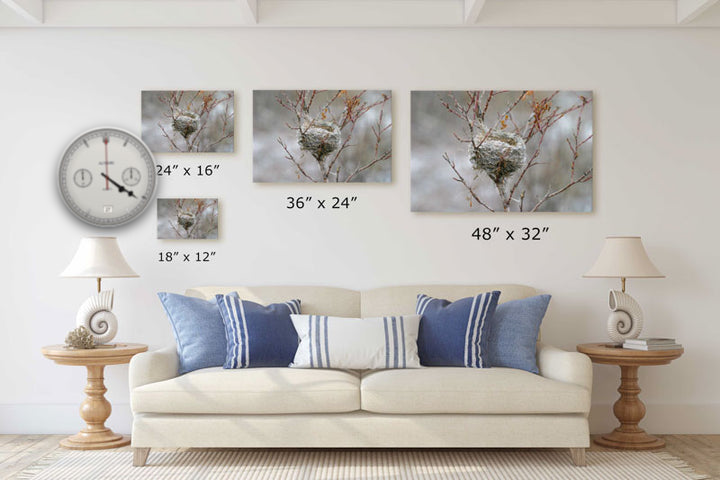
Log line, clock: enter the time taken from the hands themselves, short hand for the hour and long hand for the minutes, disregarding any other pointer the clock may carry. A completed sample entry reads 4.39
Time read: 4.21
